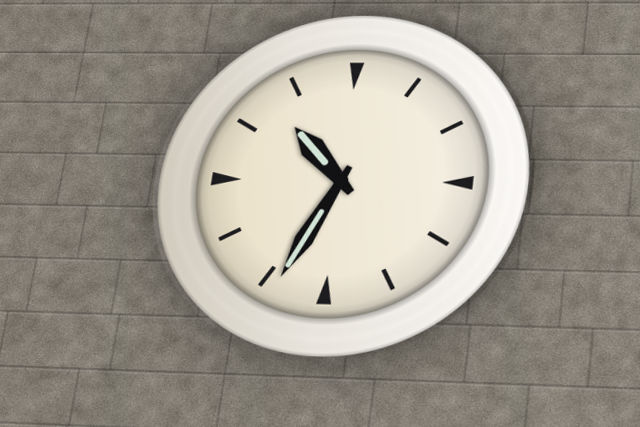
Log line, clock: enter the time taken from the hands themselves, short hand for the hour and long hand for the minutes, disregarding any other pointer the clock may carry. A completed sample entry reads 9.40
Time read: 10.34
